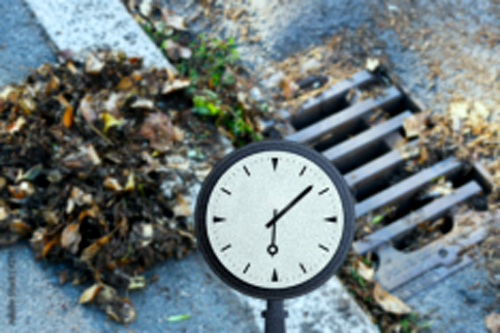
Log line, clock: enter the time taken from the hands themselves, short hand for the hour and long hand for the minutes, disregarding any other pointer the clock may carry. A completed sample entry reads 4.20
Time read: 6.08
